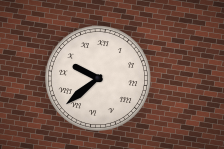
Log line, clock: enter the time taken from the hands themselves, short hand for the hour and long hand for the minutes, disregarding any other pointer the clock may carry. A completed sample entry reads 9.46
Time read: 9.37
